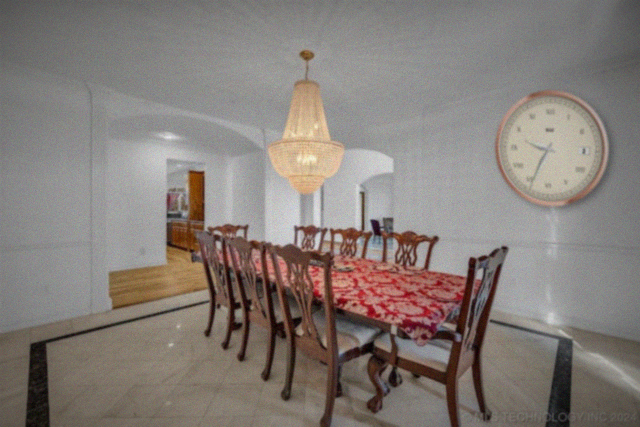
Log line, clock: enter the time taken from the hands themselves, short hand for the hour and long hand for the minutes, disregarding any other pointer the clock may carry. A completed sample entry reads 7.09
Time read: 9.34
